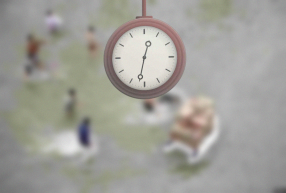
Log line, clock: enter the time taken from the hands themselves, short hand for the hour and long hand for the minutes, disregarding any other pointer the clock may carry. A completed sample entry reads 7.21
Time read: 12.32
